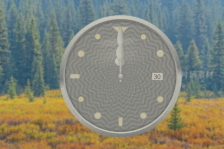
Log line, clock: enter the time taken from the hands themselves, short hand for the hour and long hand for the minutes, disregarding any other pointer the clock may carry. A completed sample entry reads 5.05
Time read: 12.00
